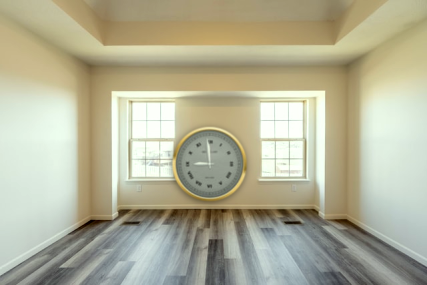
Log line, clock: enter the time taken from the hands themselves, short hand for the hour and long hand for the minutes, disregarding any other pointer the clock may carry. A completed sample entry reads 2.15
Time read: 8.59
